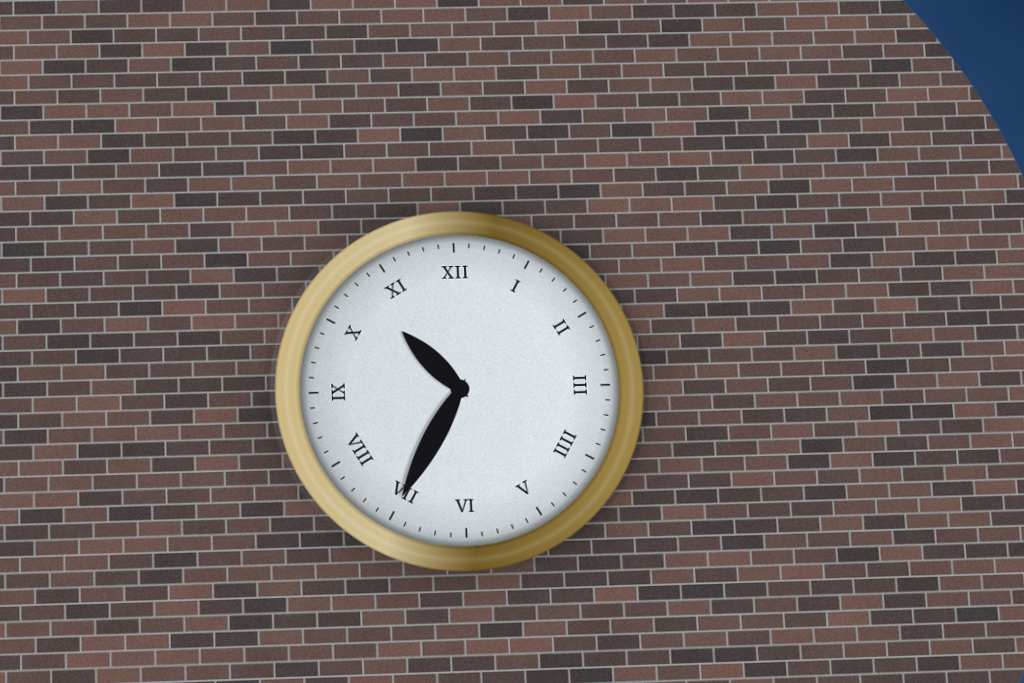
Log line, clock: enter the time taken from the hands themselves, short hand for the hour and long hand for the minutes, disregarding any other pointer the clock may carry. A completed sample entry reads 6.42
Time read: 10.35
